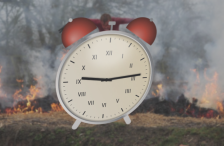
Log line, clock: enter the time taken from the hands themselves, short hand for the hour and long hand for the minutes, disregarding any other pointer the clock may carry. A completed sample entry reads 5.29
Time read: 9.14
